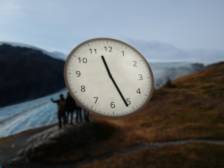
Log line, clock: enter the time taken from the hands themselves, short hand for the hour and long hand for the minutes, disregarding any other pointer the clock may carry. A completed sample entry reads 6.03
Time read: 11.26
